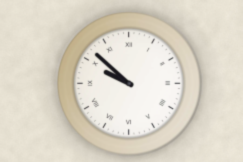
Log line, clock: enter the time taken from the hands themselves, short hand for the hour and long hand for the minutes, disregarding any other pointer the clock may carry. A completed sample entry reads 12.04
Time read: 9.52
